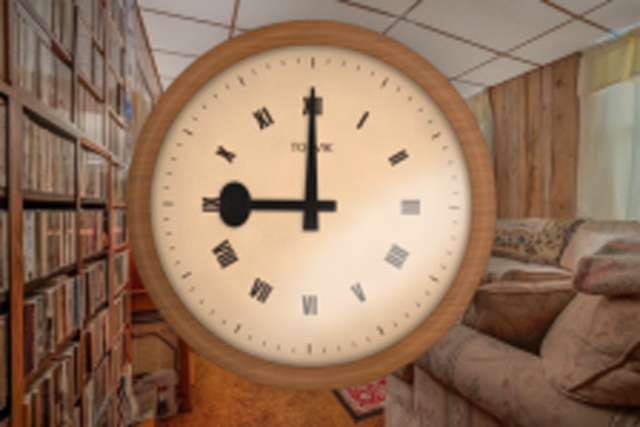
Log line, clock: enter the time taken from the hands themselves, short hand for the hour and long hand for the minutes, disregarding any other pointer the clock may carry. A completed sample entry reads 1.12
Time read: 9.00
